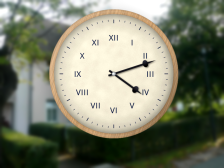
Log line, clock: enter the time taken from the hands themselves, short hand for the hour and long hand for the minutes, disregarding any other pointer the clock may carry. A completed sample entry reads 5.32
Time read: 4.12
